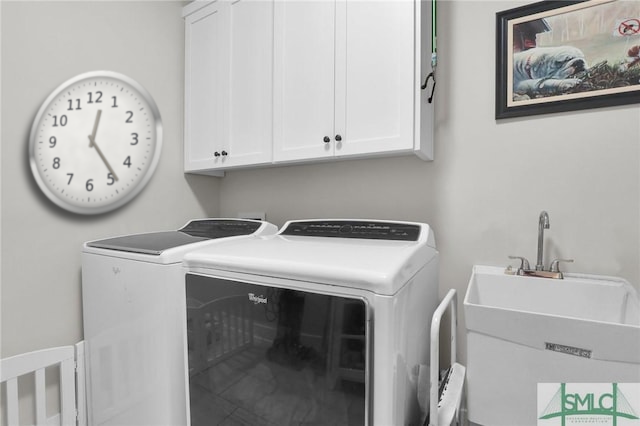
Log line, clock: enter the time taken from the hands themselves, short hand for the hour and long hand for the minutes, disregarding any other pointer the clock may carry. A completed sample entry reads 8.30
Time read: 12.24
